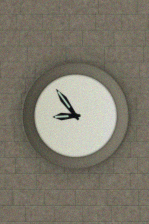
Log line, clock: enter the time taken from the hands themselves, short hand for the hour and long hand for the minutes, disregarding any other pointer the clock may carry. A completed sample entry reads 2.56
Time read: 8.54
